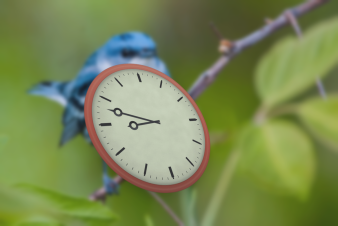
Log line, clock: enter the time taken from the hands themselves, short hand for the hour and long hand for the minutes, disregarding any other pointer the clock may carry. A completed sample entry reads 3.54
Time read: 8.48
